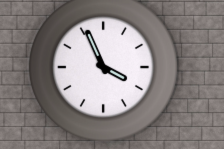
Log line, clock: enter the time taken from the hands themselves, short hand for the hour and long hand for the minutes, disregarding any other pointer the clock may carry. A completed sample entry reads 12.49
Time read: 3.56
